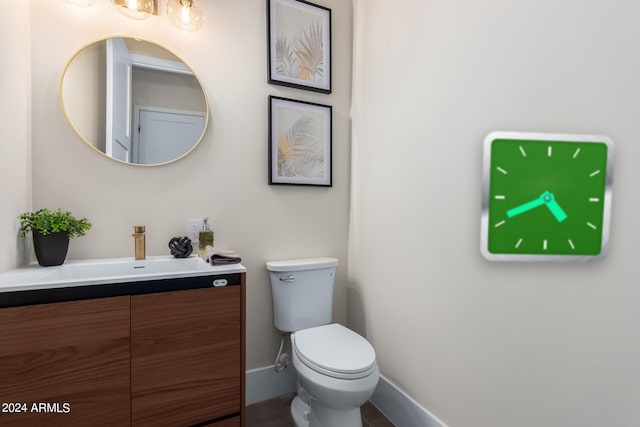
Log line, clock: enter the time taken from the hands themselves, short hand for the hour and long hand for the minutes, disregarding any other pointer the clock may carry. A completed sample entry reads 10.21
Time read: 4.41
